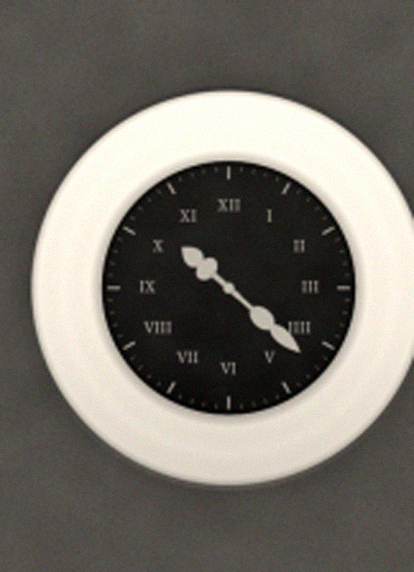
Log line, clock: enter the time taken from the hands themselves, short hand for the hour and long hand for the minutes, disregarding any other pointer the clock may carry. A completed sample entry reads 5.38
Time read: 10.22
